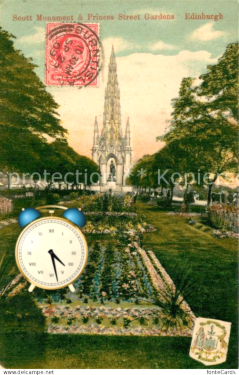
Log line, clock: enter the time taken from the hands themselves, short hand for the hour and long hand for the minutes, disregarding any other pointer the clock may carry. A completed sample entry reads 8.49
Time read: 4.28
